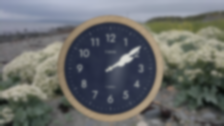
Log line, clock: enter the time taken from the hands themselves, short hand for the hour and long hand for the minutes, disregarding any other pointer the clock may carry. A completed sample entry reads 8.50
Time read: 2.09
